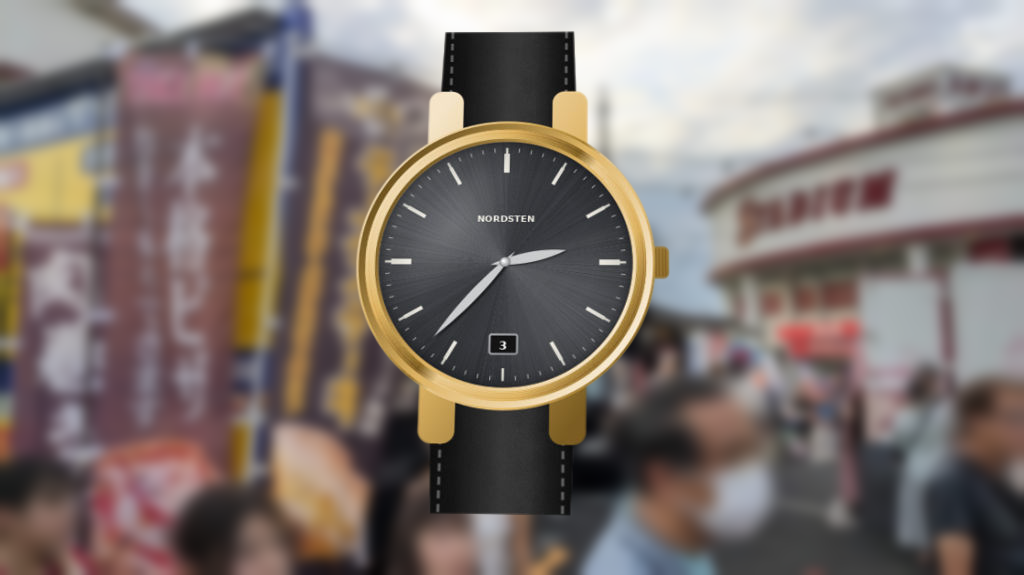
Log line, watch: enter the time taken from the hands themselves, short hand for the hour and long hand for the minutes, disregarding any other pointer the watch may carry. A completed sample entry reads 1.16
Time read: 2.37
